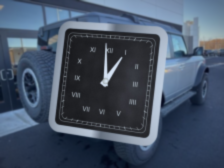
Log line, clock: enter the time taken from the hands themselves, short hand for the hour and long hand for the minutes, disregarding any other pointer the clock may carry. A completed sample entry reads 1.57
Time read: 12.59
